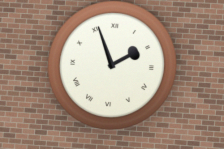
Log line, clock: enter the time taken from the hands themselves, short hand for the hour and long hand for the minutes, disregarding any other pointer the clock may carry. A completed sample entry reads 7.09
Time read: 1.56
